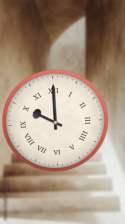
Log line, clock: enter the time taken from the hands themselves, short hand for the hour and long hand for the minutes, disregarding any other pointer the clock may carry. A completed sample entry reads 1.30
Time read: 10.00
